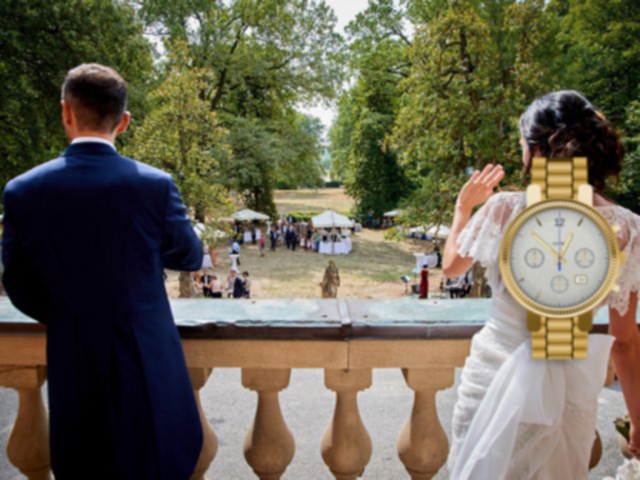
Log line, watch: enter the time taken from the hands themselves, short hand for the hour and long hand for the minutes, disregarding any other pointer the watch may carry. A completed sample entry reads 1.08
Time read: 12.52
